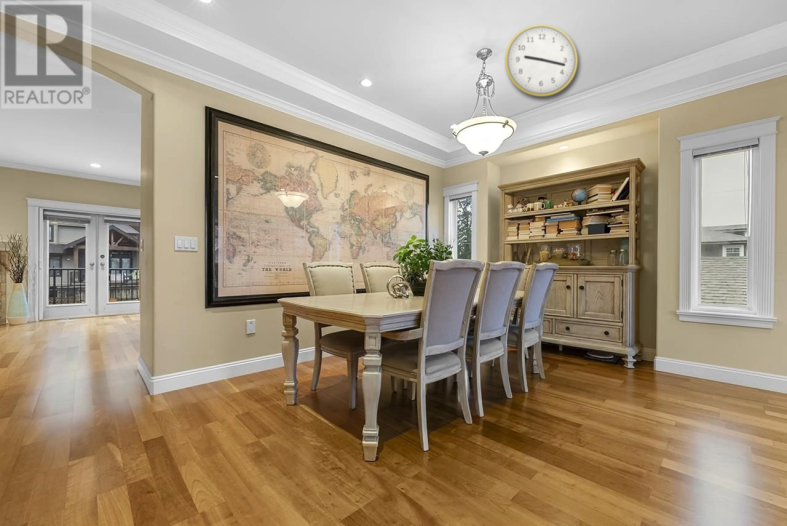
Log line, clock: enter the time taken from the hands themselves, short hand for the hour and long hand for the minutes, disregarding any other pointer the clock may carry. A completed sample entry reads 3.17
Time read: 9.17
